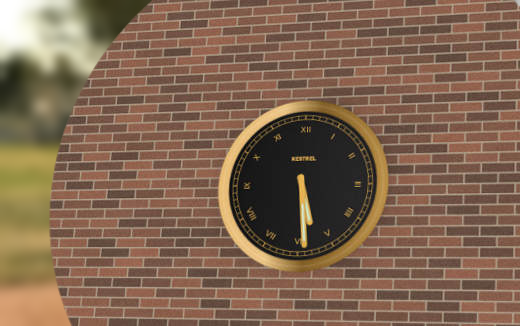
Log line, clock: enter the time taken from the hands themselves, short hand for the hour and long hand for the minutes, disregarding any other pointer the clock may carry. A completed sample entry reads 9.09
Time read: 5.29
